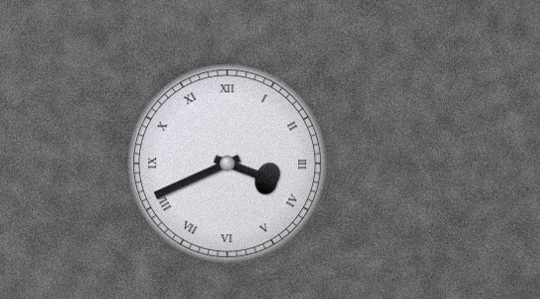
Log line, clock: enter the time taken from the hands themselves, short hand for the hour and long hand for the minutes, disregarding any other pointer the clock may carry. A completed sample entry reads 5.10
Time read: 3.41
